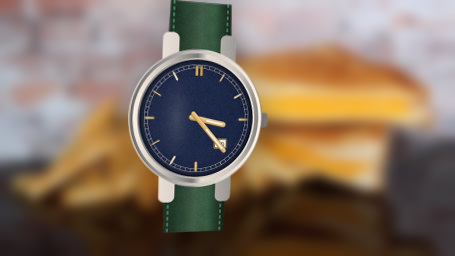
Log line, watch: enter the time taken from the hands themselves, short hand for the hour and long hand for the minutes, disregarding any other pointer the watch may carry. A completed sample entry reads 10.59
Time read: 3.23
